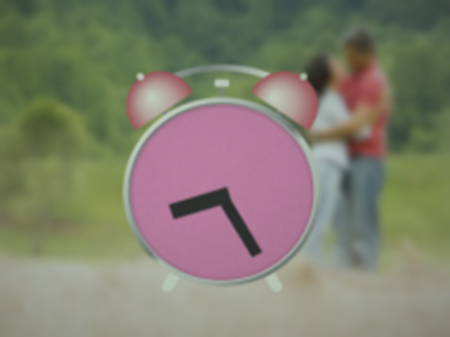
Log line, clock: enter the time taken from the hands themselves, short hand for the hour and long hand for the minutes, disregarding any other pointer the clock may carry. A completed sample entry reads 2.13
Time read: 8.25
